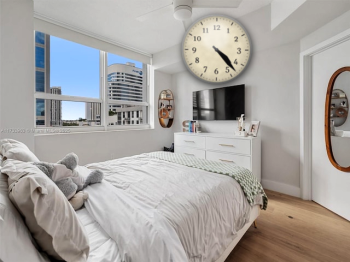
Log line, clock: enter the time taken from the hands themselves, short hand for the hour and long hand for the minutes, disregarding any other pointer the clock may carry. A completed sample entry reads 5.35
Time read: 4.23
